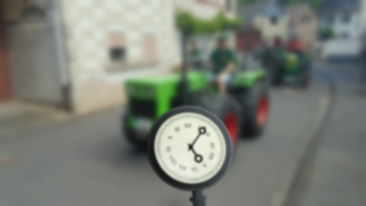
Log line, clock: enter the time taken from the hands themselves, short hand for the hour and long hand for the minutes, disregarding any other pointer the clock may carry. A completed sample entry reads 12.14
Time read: 5.07
